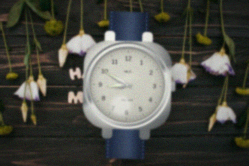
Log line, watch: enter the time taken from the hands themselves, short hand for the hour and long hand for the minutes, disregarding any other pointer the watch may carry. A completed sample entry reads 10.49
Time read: 8.50
